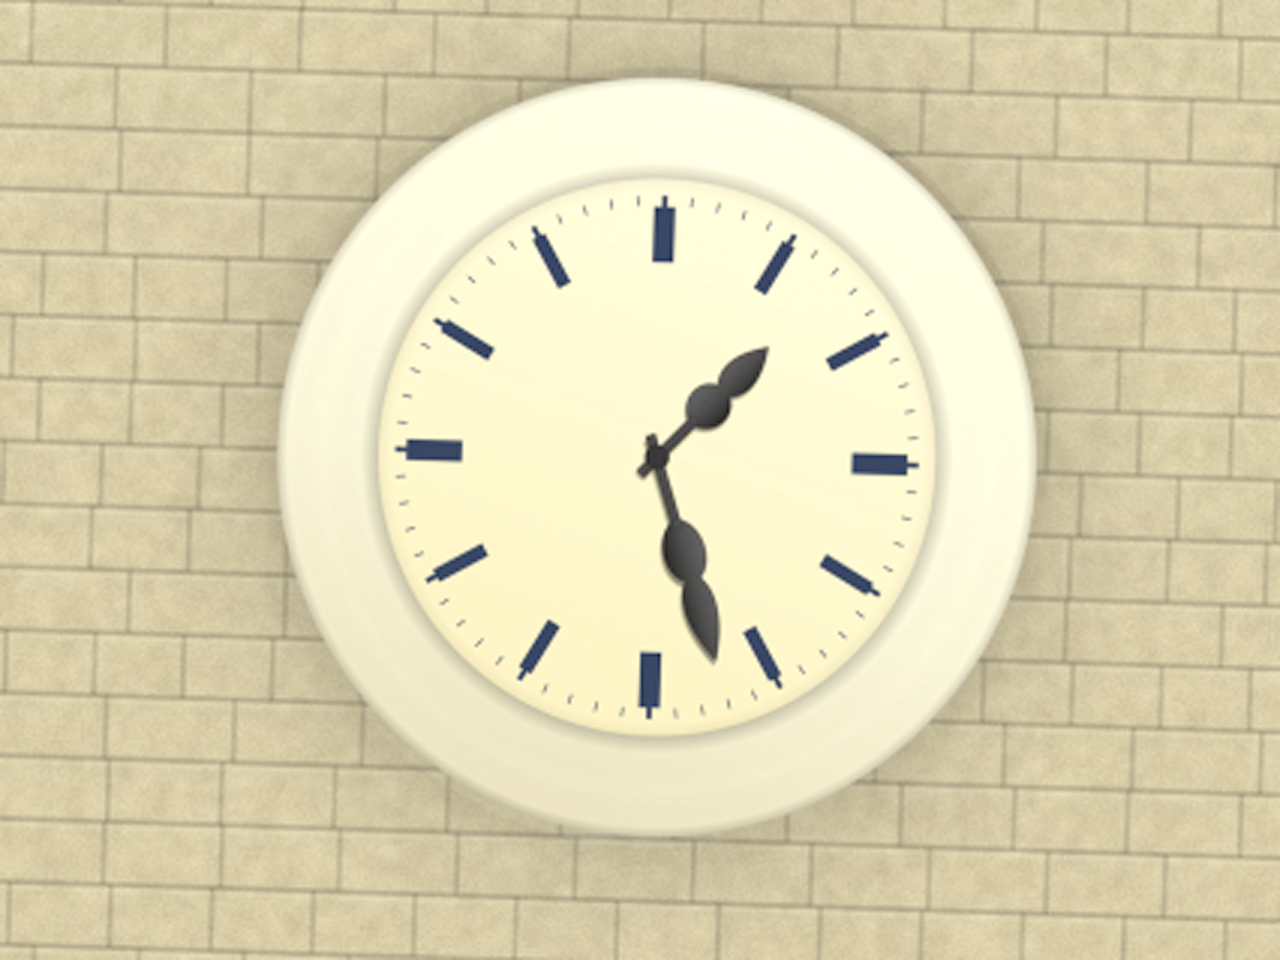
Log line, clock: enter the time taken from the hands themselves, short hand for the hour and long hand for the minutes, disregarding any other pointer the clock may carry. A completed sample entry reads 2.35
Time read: 1.27
